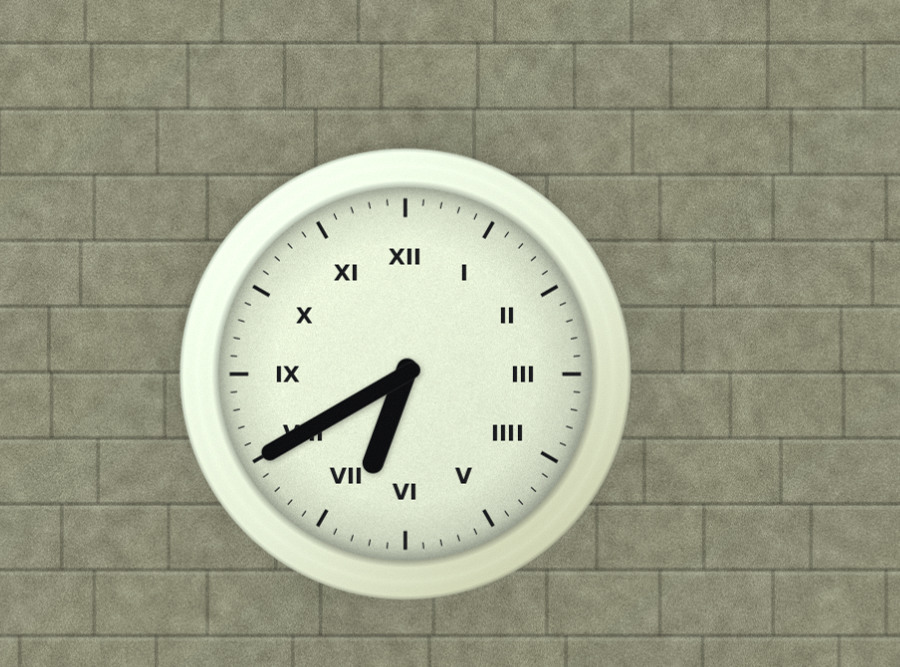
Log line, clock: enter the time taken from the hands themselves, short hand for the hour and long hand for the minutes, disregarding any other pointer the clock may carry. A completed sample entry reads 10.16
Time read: 6.40
